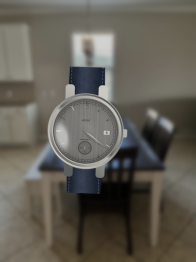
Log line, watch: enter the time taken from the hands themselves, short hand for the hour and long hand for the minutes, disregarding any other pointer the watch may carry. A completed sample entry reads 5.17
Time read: 4.21
